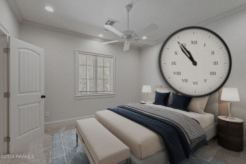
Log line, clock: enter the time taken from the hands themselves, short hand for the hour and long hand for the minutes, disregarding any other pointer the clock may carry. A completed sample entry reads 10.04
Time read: 10.54
